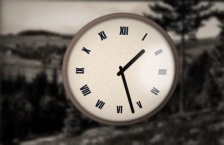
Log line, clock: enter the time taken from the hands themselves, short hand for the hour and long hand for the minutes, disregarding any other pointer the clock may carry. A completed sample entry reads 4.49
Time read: 1.27
